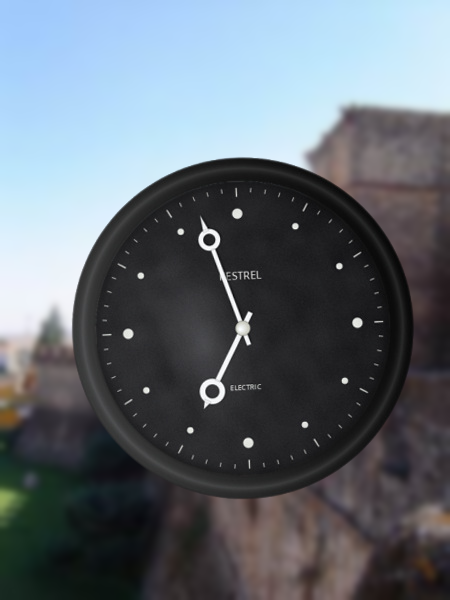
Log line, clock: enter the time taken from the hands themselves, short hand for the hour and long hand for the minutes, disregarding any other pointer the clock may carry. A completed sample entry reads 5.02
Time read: 6.57
